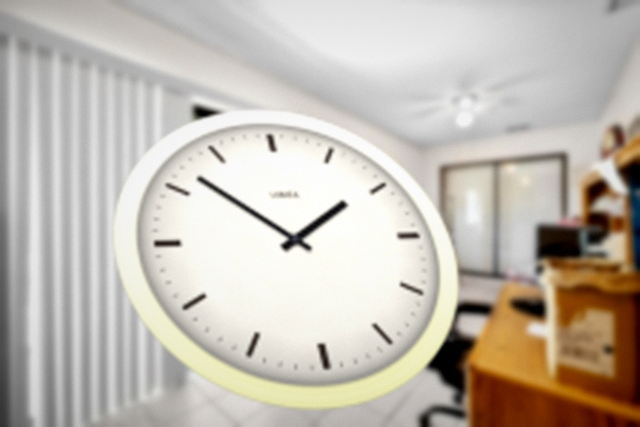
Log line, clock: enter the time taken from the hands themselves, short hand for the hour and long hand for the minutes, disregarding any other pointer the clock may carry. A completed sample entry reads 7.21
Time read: 1.52
